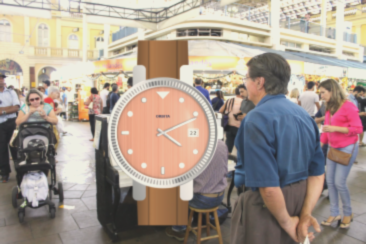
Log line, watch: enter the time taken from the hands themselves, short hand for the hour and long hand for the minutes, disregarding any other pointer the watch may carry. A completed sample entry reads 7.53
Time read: 4.11
